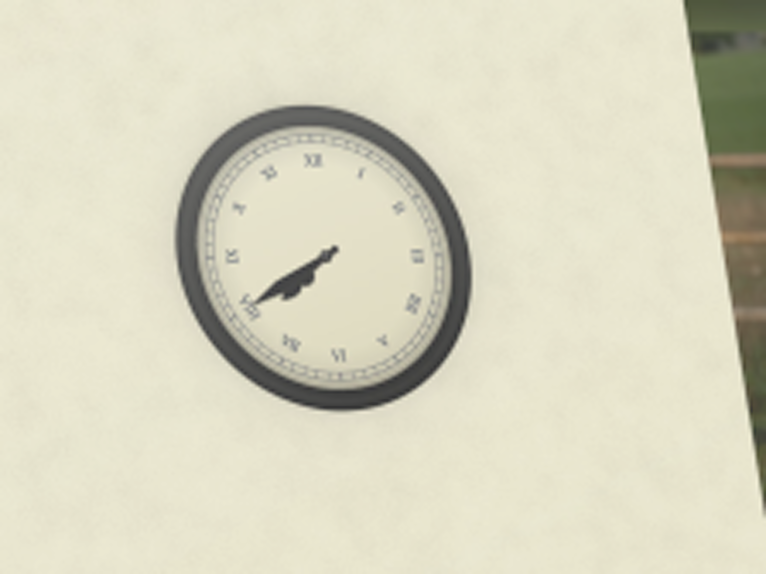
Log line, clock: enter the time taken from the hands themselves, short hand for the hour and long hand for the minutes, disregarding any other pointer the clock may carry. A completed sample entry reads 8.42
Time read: 7.40
